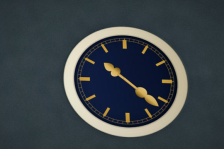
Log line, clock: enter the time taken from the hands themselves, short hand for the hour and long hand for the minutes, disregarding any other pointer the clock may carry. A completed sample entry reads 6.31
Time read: 10.22
